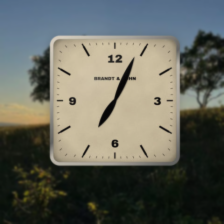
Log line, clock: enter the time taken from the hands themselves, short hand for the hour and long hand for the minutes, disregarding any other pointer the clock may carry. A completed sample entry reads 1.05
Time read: 7.04
